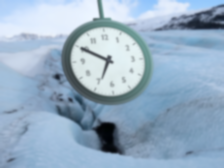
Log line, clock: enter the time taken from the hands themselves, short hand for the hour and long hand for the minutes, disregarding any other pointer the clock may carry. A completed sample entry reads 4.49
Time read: 6.50
